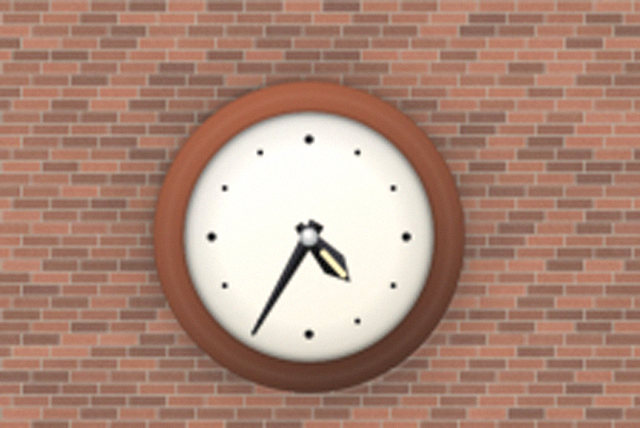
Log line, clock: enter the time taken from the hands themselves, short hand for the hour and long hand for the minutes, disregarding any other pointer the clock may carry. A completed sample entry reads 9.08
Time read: 4.35
